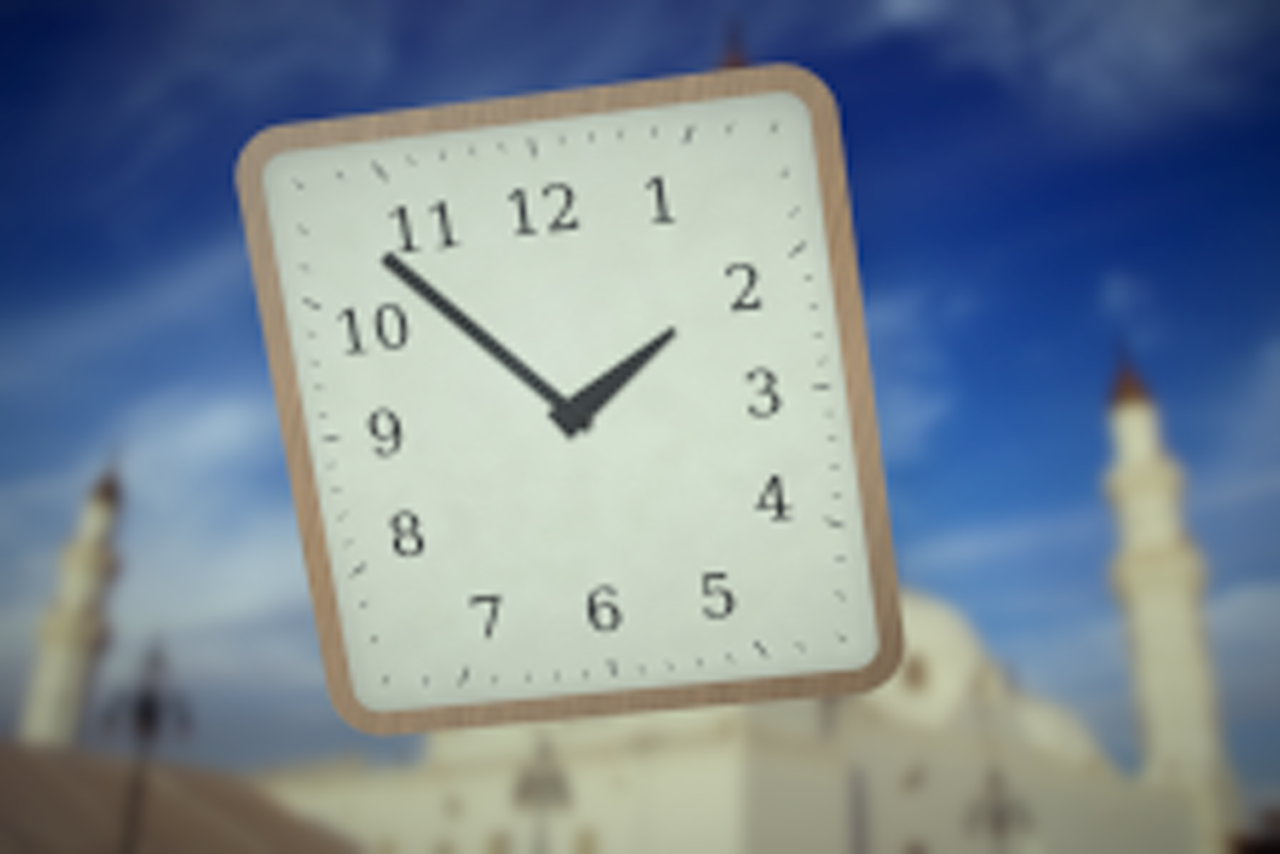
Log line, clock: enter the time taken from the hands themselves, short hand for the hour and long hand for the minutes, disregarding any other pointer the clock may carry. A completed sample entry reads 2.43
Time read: 1.53
